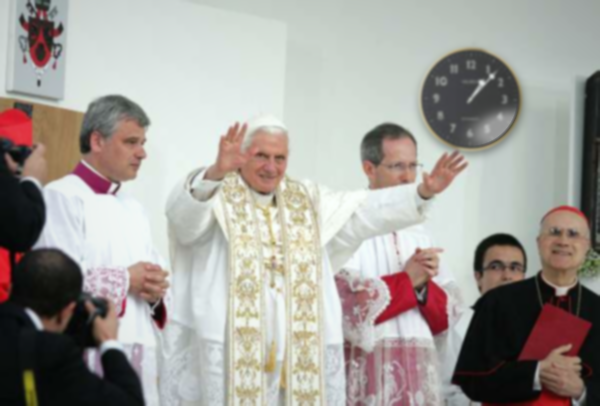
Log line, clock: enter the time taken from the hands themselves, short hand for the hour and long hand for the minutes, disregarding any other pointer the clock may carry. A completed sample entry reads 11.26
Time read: 1.07
